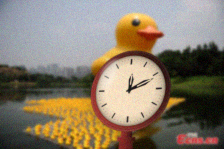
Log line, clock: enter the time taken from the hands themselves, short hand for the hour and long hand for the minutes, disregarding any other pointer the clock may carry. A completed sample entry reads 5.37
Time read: 12.11
